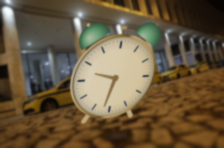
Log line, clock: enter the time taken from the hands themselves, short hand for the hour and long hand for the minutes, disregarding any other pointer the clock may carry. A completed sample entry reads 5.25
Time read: 9.32
